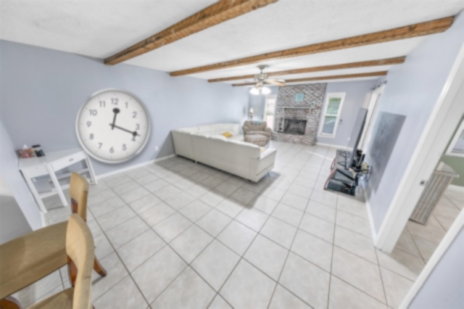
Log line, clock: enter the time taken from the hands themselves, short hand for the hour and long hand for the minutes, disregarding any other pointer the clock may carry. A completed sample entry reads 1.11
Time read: 12.18
